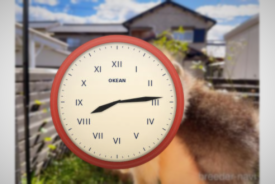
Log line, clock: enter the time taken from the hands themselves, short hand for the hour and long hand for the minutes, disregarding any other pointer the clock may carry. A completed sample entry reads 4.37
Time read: 8.14
